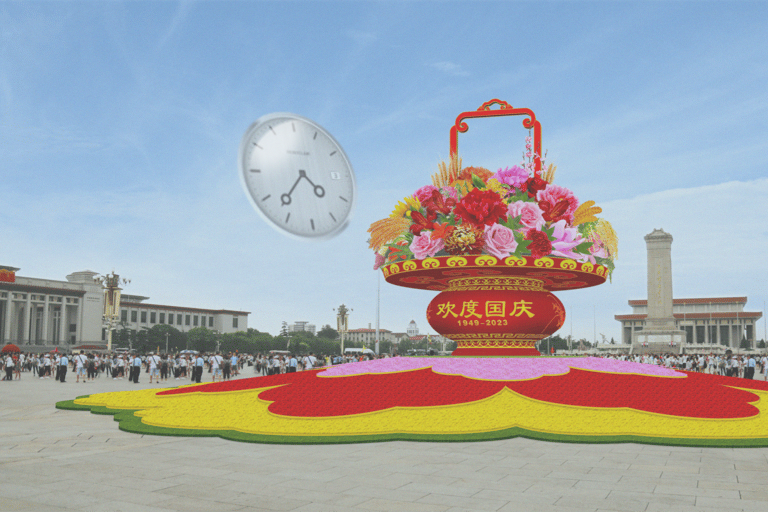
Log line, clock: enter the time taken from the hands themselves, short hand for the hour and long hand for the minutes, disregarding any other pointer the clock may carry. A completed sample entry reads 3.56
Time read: 4.37
